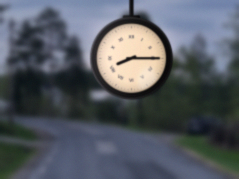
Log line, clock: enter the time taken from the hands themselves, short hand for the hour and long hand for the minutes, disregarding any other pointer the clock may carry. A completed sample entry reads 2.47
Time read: 8.15
